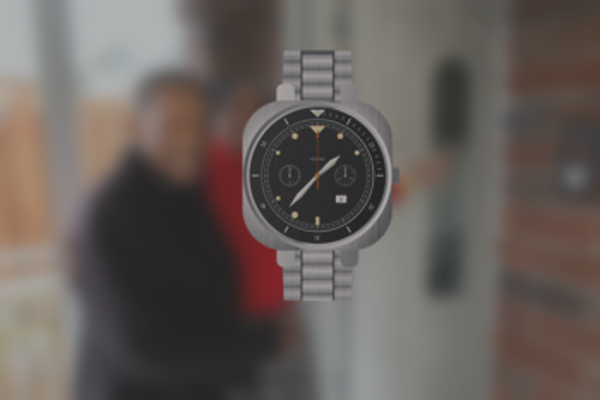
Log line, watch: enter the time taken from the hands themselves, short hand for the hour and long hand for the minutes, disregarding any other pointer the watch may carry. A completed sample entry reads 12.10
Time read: 1.37
